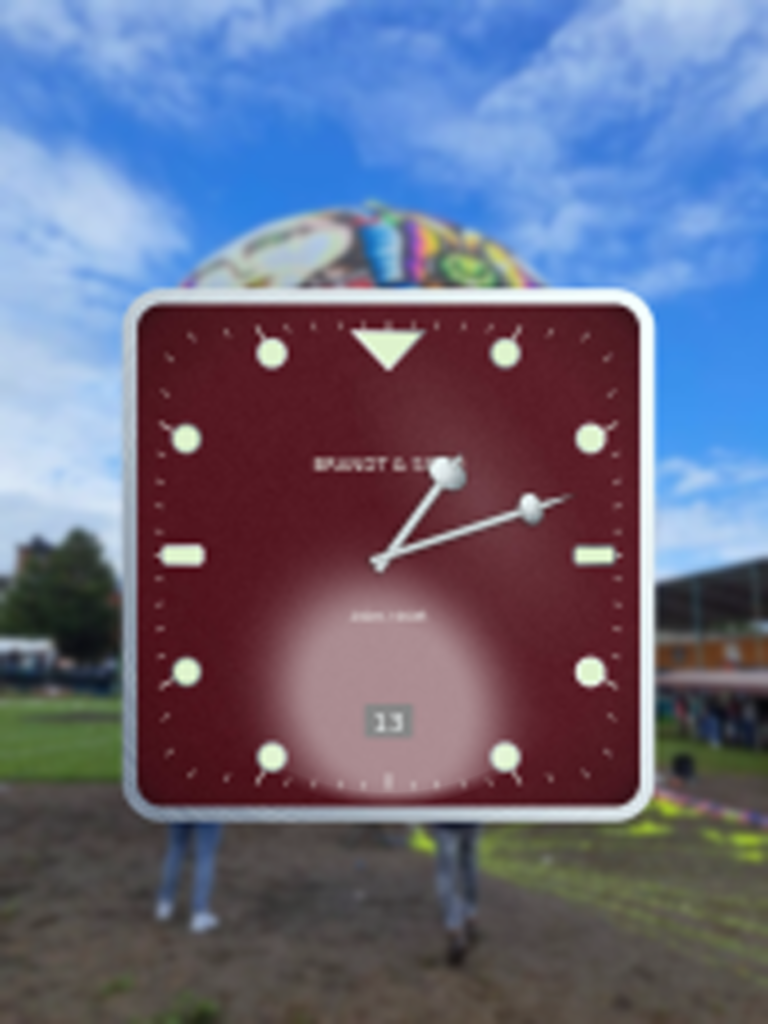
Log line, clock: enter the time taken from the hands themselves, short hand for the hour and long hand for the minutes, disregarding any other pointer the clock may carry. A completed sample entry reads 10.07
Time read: 1.12
